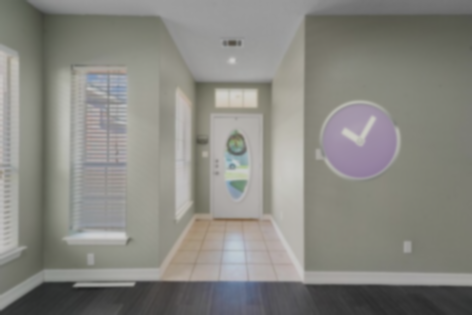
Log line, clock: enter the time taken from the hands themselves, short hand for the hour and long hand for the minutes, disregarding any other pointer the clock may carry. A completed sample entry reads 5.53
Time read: 10.05
